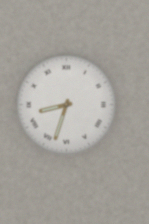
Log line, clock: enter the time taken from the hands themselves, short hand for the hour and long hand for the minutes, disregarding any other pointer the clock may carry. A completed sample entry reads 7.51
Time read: 8.33
